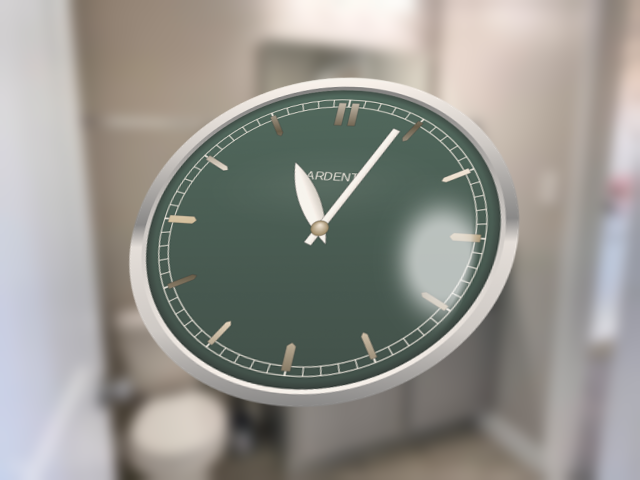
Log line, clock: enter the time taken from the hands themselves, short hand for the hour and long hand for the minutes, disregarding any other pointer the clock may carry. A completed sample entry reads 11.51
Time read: 11.04
